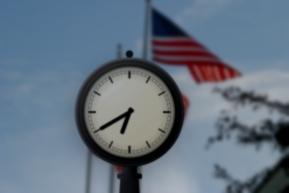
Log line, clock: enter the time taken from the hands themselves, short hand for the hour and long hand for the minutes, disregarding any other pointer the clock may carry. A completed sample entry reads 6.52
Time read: 6.40
